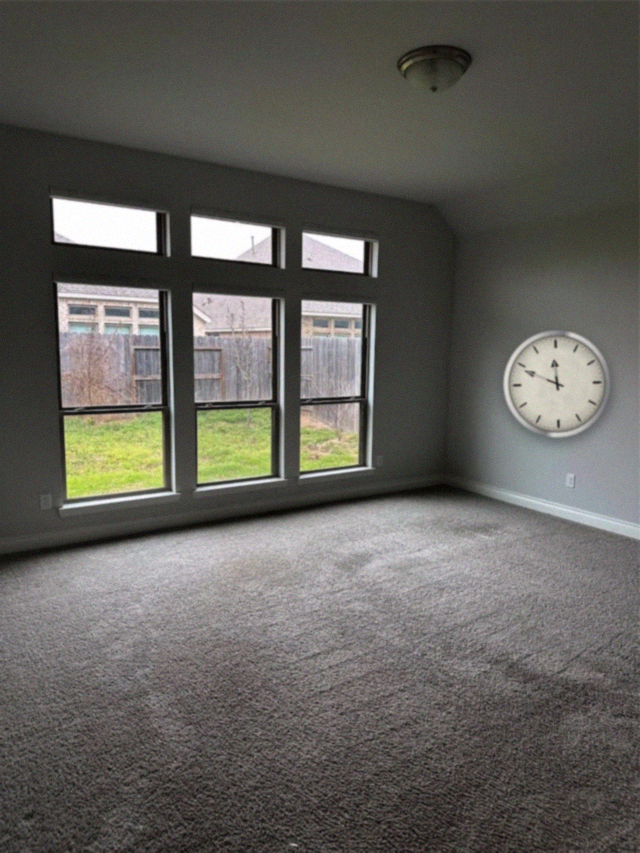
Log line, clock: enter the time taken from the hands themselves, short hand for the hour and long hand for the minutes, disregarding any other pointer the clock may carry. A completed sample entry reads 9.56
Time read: 11.49
